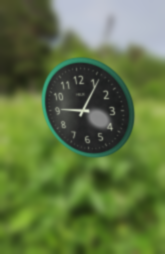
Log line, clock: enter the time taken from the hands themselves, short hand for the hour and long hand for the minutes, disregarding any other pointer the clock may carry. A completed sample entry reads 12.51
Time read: 9.06
